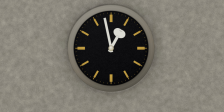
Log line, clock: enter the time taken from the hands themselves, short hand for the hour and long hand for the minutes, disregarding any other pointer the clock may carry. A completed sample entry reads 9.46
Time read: 12.58
